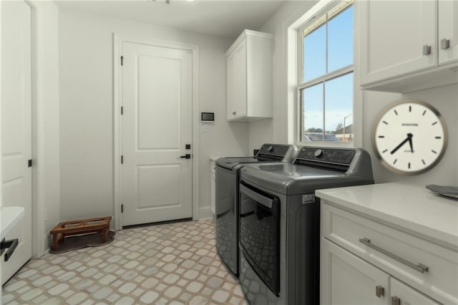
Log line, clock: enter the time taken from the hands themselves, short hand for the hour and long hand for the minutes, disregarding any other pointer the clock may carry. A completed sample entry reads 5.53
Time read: 5.38
